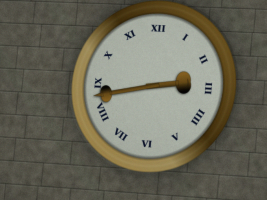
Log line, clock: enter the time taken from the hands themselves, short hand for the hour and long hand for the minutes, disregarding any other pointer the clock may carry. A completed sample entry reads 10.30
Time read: 2.43
